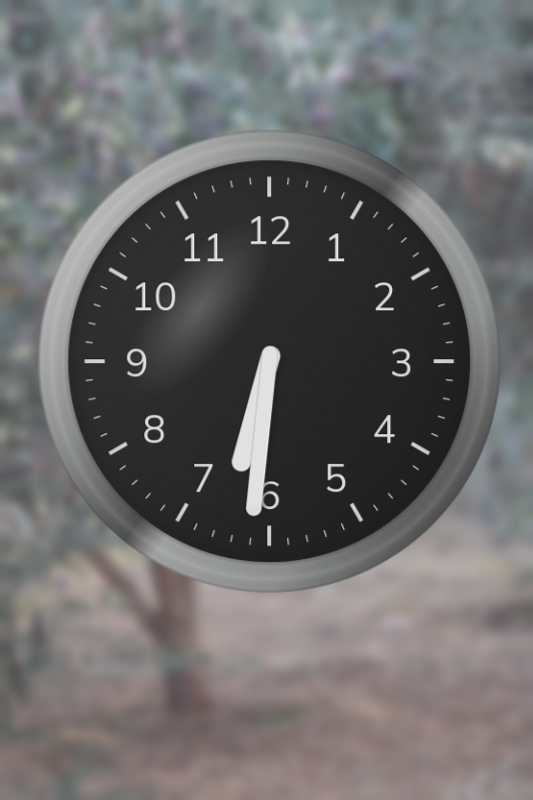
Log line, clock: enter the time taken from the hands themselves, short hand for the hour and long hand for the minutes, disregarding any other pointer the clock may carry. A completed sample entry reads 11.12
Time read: 6.31
